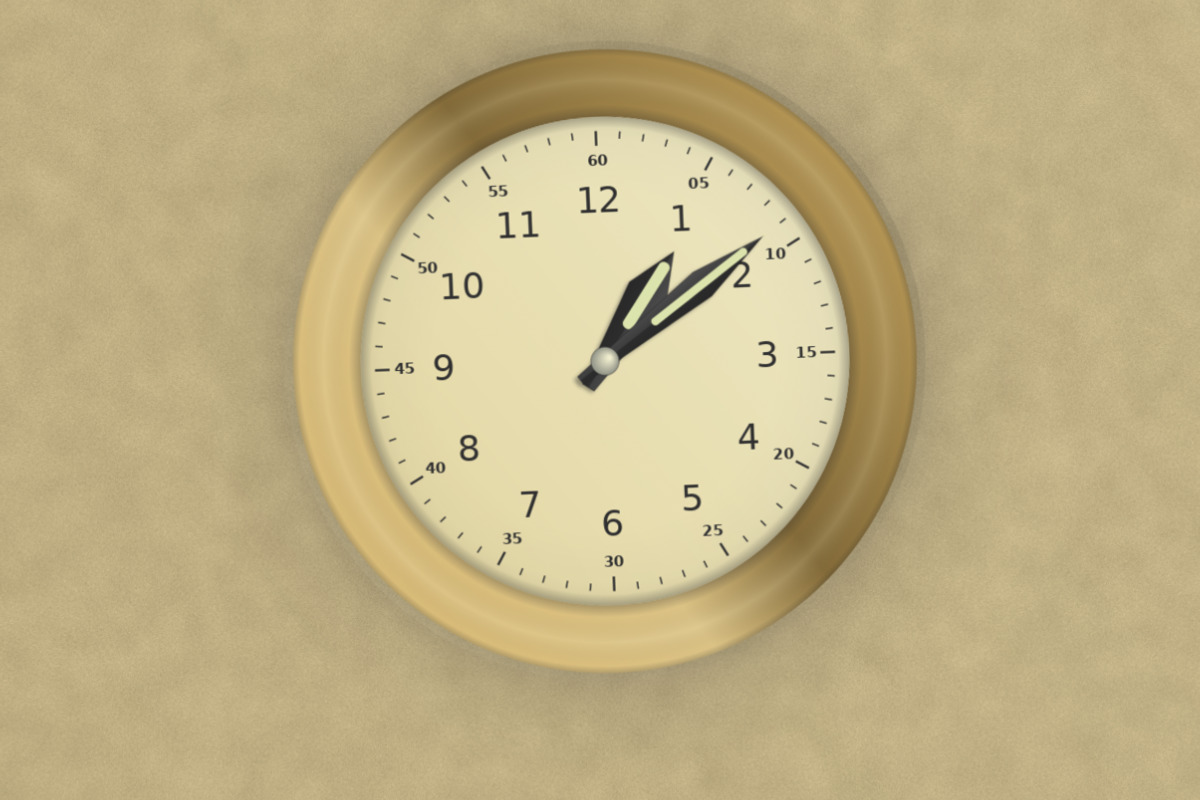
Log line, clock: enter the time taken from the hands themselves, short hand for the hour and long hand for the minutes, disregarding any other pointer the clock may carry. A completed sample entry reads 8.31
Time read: 1.09
